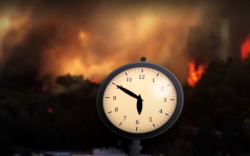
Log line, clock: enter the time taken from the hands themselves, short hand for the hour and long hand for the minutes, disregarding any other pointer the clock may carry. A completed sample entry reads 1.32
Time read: 5.50
